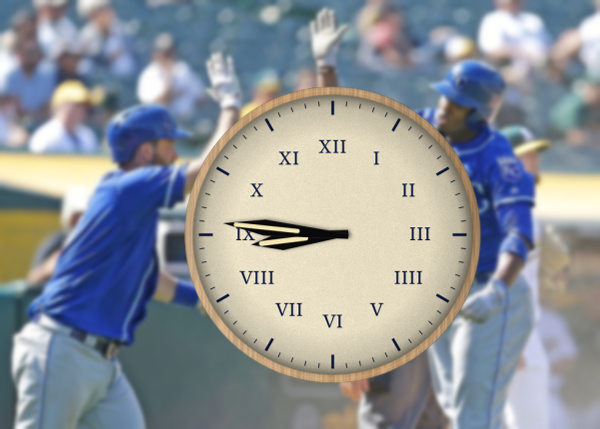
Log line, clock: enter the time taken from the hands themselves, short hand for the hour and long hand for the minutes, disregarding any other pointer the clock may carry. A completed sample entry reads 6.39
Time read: 8.46
